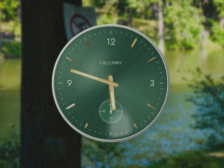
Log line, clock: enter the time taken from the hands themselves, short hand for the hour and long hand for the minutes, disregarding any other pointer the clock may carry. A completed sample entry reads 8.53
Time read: 5.48
